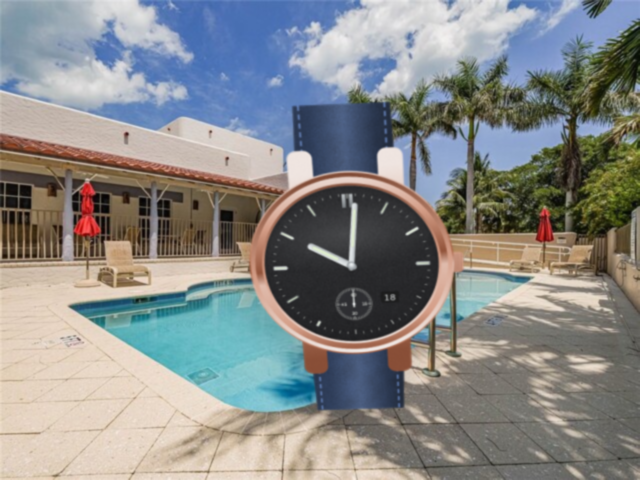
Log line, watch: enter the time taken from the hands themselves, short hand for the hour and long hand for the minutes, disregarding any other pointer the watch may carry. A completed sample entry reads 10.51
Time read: 10.01
